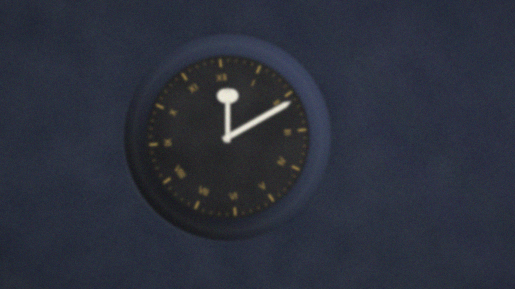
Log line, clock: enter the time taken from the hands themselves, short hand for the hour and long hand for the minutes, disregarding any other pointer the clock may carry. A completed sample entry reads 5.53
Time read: 12.11
